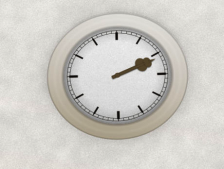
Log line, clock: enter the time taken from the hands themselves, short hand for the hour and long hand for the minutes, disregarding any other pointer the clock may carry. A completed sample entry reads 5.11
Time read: 2.11
